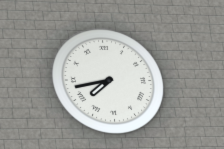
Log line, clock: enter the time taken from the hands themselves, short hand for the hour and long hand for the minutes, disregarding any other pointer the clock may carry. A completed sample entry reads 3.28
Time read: 7.43
